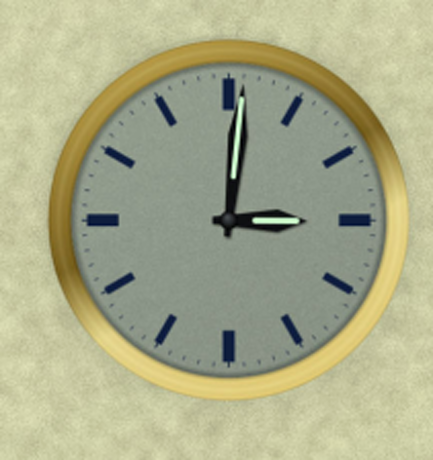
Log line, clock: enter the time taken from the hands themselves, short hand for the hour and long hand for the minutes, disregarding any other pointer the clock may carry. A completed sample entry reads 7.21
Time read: 3.01
